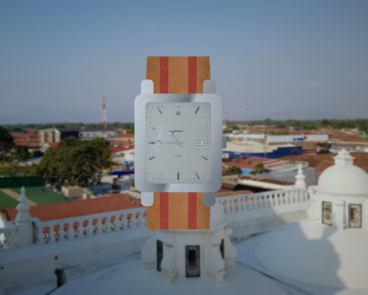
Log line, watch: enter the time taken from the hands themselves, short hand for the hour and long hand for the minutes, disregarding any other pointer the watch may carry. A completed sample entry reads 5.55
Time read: 10.45
